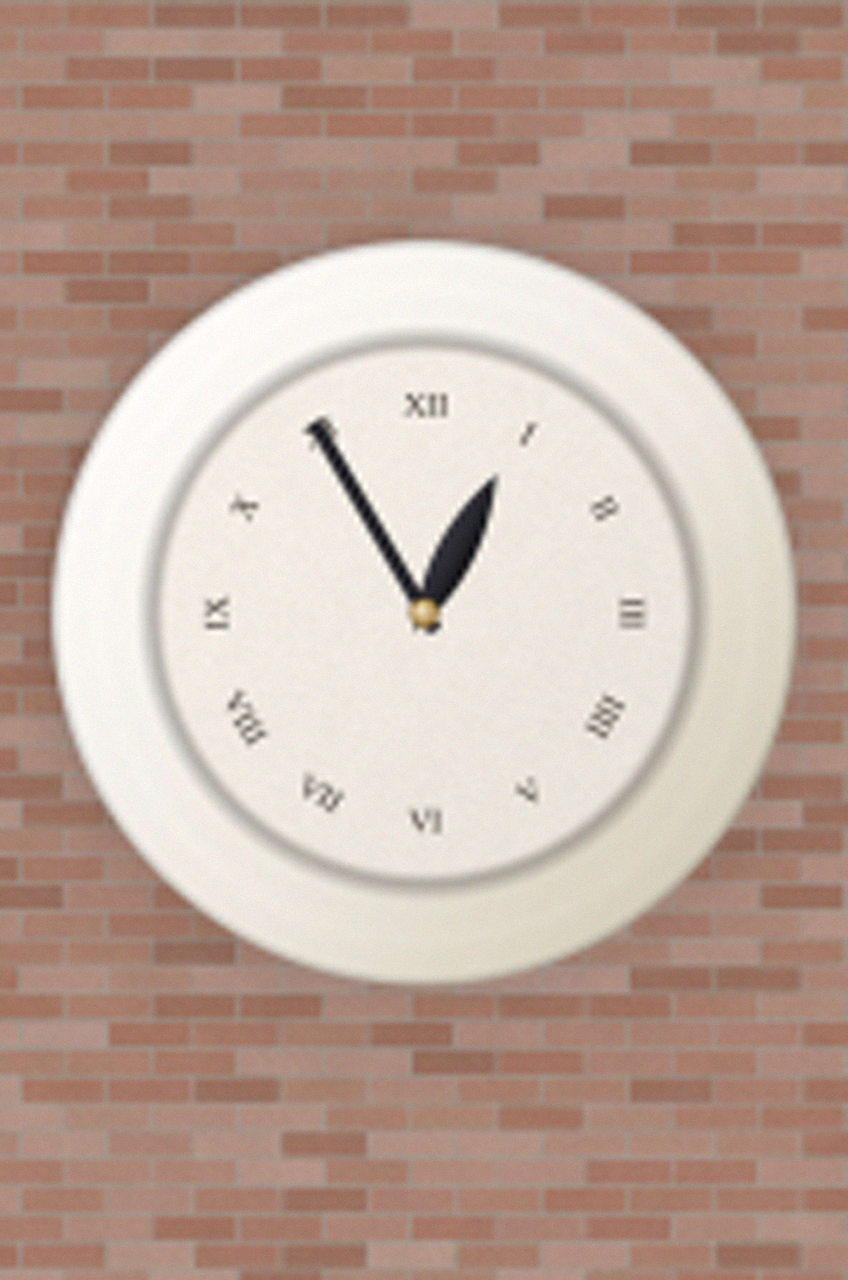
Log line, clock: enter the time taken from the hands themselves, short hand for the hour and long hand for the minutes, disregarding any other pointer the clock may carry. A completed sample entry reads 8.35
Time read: 12.55
